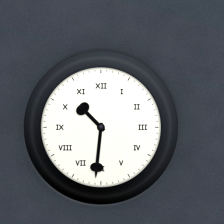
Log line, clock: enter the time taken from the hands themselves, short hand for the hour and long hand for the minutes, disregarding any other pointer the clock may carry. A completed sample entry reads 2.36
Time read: 10.31
